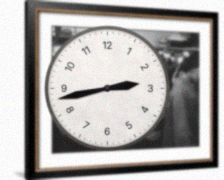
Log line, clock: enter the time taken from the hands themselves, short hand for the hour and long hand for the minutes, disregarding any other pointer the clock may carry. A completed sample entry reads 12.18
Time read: 2.43
